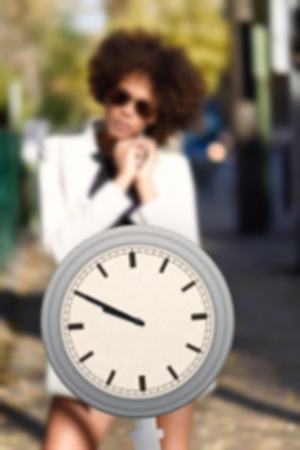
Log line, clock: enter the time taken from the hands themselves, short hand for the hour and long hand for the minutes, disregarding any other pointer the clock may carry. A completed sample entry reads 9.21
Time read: 9.50
